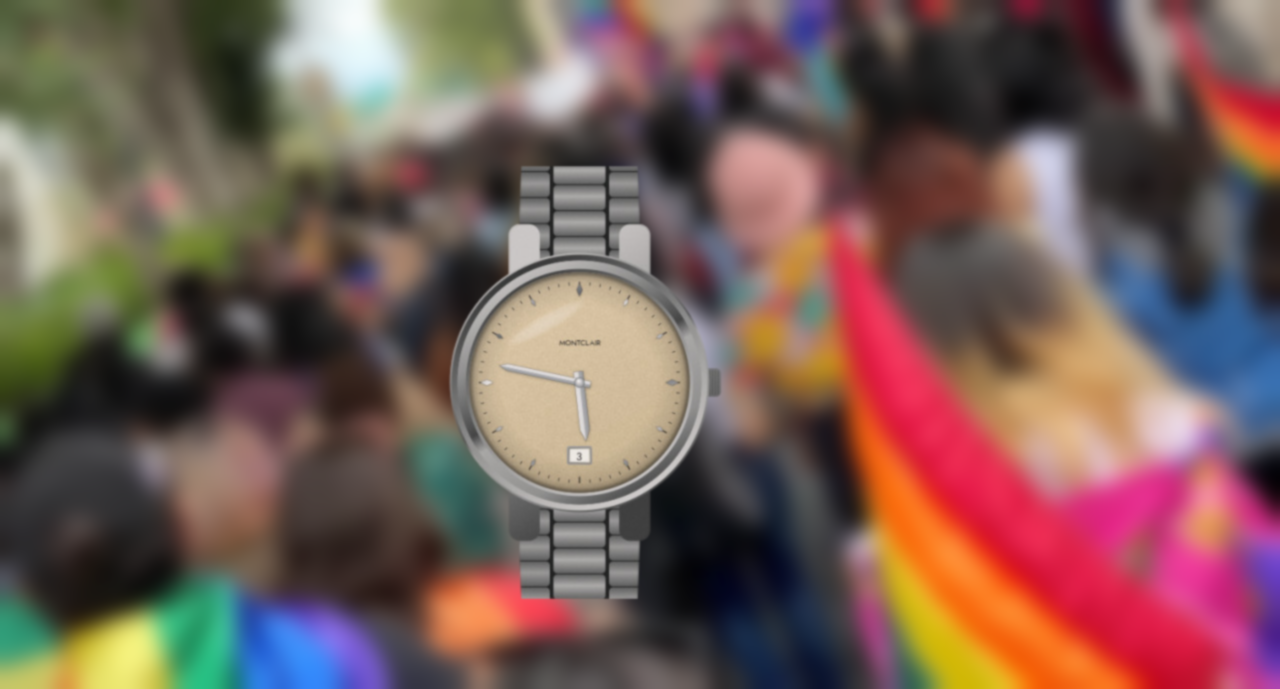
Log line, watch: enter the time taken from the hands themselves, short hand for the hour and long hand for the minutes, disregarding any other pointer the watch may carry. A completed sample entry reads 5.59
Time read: 5.47
